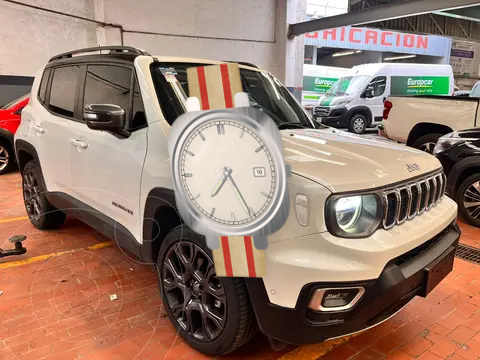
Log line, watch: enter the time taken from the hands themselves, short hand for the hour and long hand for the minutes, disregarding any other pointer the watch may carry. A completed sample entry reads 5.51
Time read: 7.26
